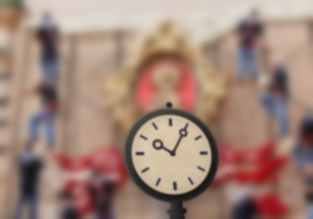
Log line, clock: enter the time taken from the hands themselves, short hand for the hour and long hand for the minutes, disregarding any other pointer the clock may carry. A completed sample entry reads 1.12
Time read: 10.05
